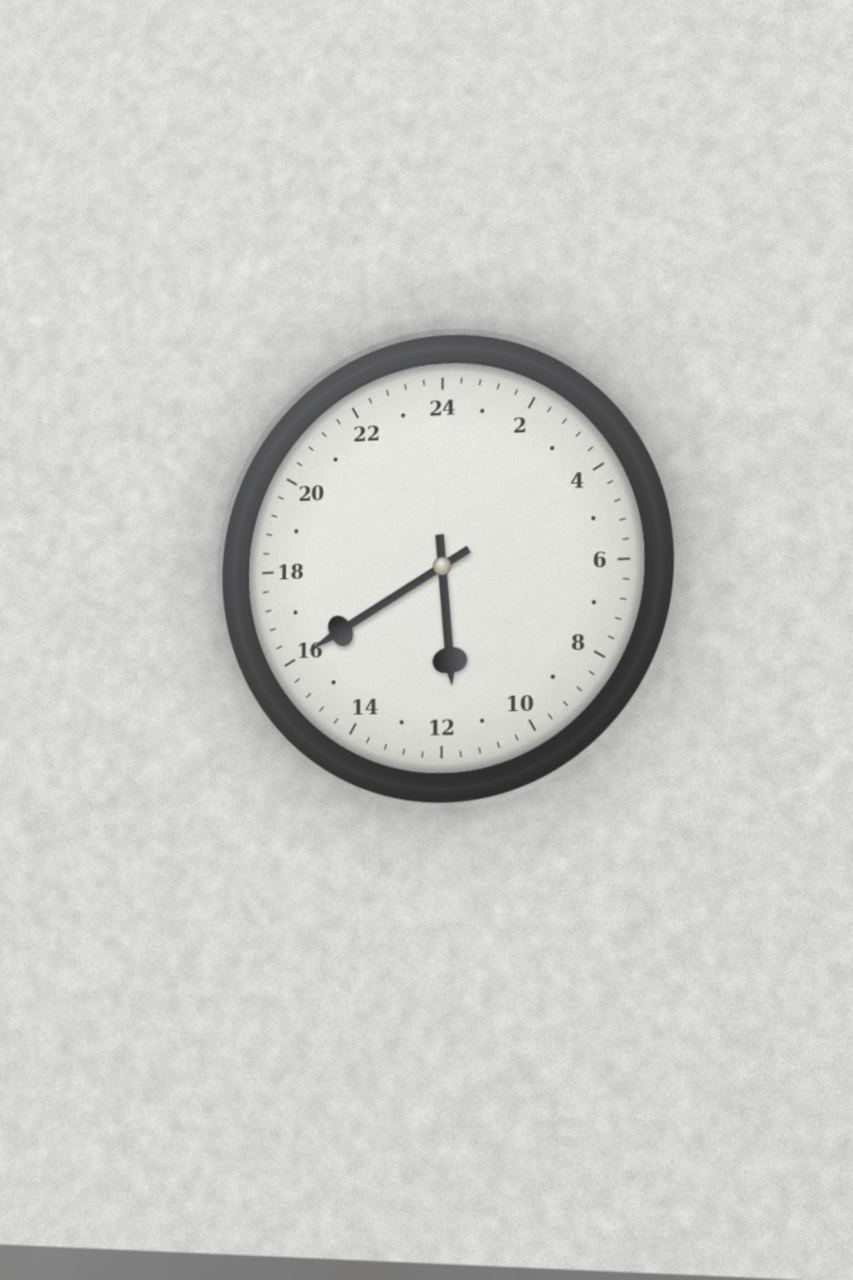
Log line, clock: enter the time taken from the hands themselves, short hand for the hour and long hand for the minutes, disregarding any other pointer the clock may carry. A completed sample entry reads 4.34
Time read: 11.40
